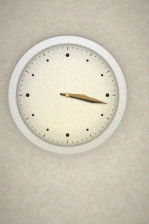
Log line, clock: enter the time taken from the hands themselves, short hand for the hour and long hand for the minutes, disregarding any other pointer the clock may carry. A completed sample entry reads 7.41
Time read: 3.17
